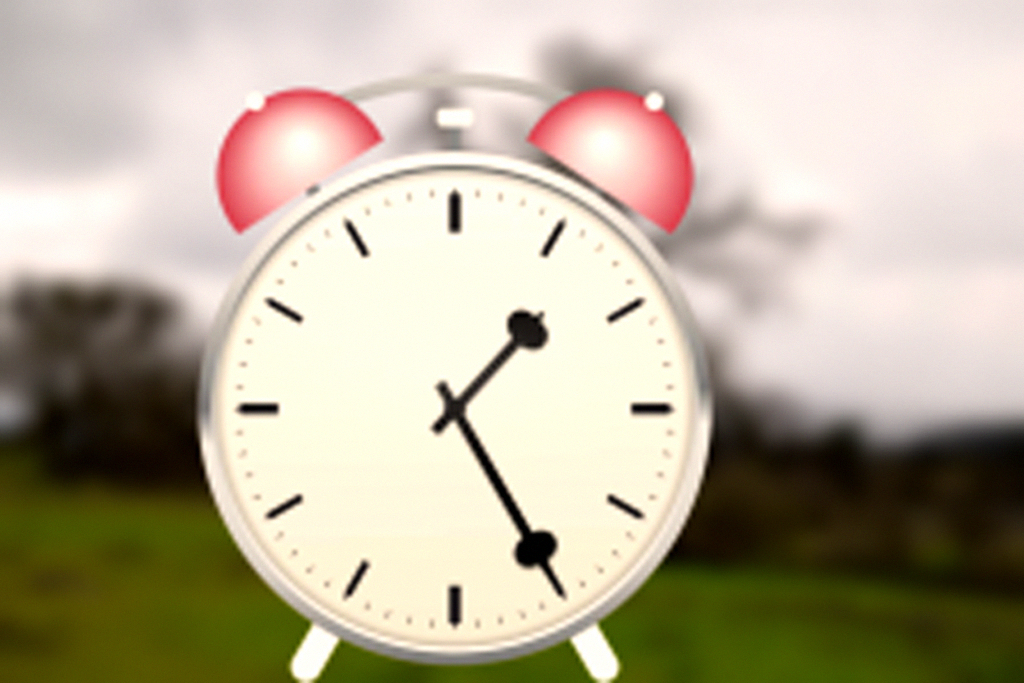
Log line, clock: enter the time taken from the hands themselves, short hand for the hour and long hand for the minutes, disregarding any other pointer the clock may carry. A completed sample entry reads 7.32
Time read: 1.25
